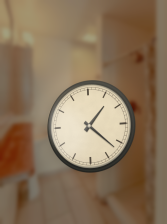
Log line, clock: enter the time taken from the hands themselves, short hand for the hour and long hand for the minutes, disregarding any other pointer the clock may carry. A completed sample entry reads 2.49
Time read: 1.22
